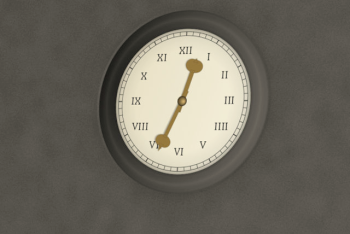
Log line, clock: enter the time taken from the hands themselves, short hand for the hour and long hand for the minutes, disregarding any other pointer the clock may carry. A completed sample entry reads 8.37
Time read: 12.34
